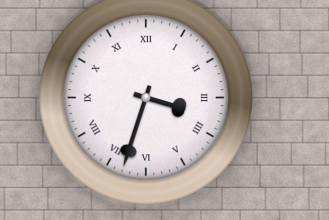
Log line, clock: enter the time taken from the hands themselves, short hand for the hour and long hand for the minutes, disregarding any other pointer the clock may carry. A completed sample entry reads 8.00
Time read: 3.33
